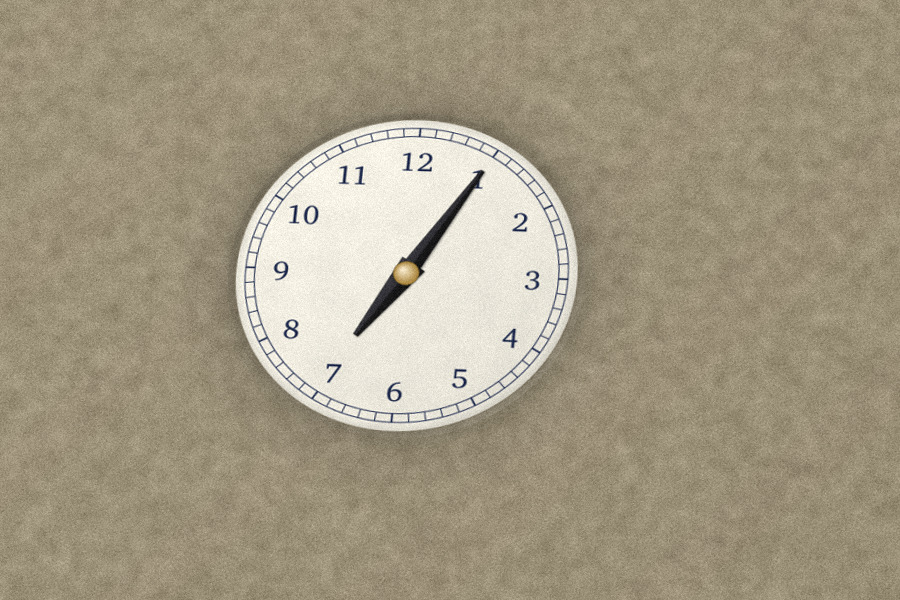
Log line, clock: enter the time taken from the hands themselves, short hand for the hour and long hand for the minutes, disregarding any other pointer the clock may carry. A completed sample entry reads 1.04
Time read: 7.05
